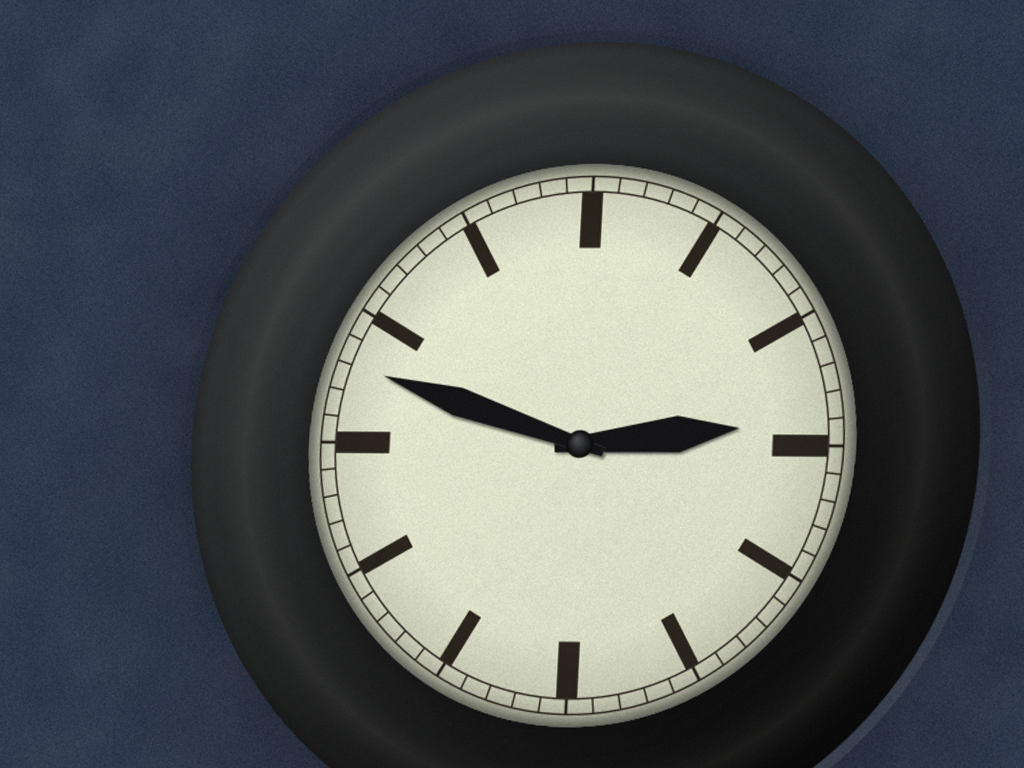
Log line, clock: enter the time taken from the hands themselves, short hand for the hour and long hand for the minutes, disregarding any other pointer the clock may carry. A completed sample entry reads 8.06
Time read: 2.48
